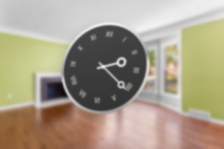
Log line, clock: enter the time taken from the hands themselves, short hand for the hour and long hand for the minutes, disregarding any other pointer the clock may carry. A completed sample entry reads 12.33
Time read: 2.21
